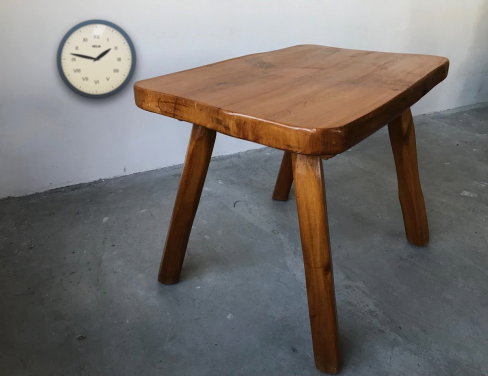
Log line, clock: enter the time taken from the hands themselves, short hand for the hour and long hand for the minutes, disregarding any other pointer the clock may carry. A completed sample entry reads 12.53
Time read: 1.47
